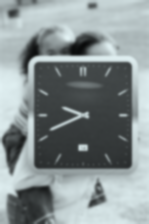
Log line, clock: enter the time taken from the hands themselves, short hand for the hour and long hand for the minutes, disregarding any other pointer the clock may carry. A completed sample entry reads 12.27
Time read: 9.41
